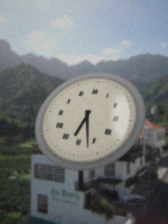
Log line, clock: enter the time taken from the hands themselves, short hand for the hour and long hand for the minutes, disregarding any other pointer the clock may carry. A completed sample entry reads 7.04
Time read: 6.27
